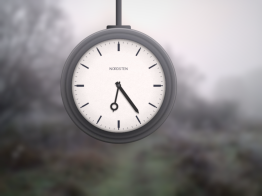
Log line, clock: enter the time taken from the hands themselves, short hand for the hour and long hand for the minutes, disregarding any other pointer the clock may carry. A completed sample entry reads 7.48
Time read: 6.24
